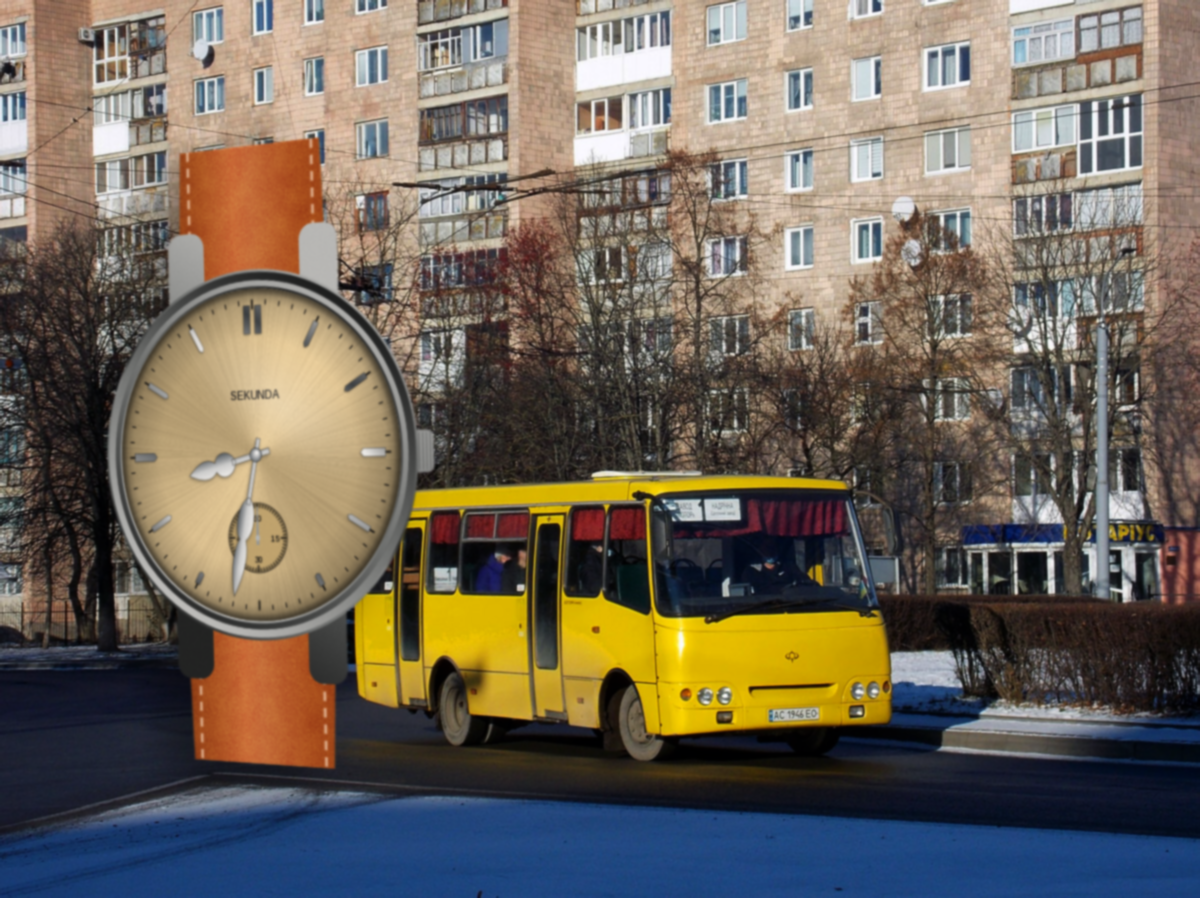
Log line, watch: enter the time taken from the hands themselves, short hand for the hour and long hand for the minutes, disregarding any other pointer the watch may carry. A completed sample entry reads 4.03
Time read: 8.32
